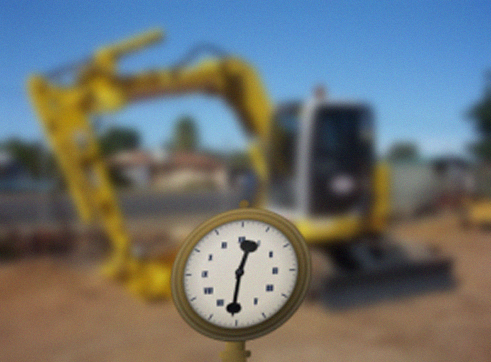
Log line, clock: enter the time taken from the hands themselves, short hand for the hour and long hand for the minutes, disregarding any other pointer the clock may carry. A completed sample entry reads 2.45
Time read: 12.31
